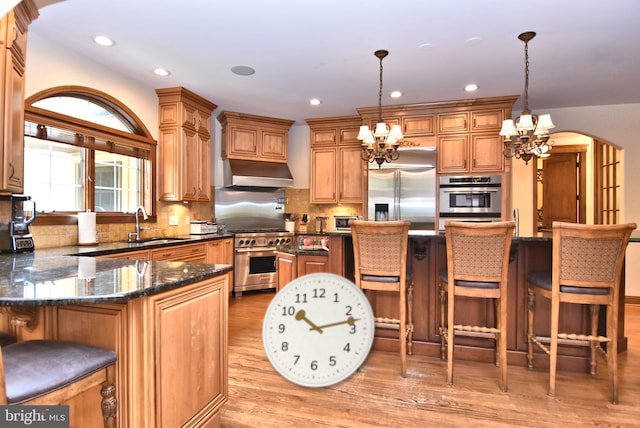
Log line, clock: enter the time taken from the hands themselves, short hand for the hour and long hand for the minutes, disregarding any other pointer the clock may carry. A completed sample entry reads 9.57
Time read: 10.13
